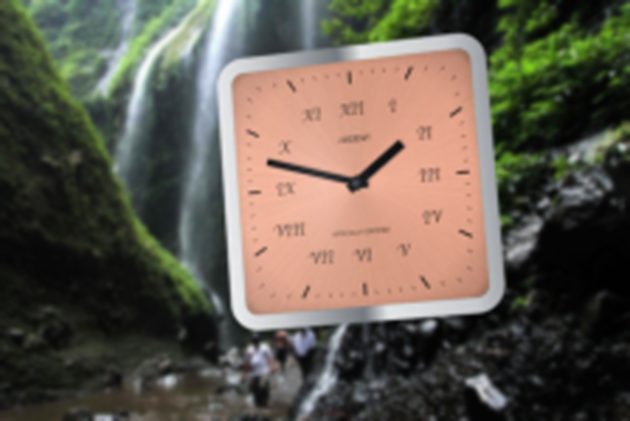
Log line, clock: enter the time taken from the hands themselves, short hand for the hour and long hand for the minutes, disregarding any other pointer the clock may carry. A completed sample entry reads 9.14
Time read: 1.48
